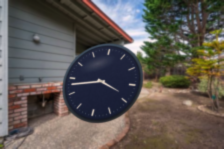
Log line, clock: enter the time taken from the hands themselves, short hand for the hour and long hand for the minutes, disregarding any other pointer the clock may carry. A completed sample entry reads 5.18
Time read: 3.43
